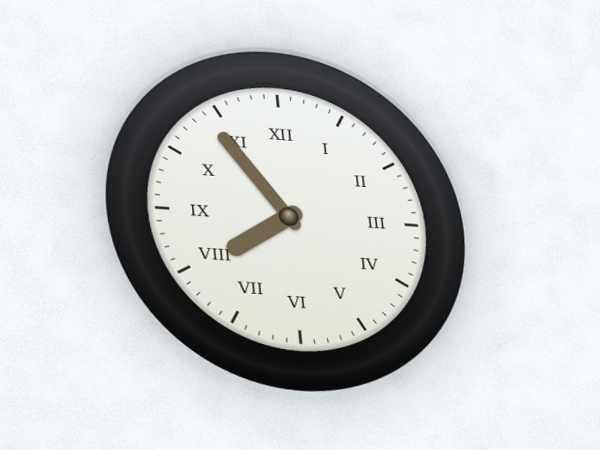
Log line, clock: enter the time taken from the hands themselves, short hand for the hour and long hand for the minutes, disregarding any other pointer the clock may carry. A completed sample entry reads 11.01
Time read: 7.54
